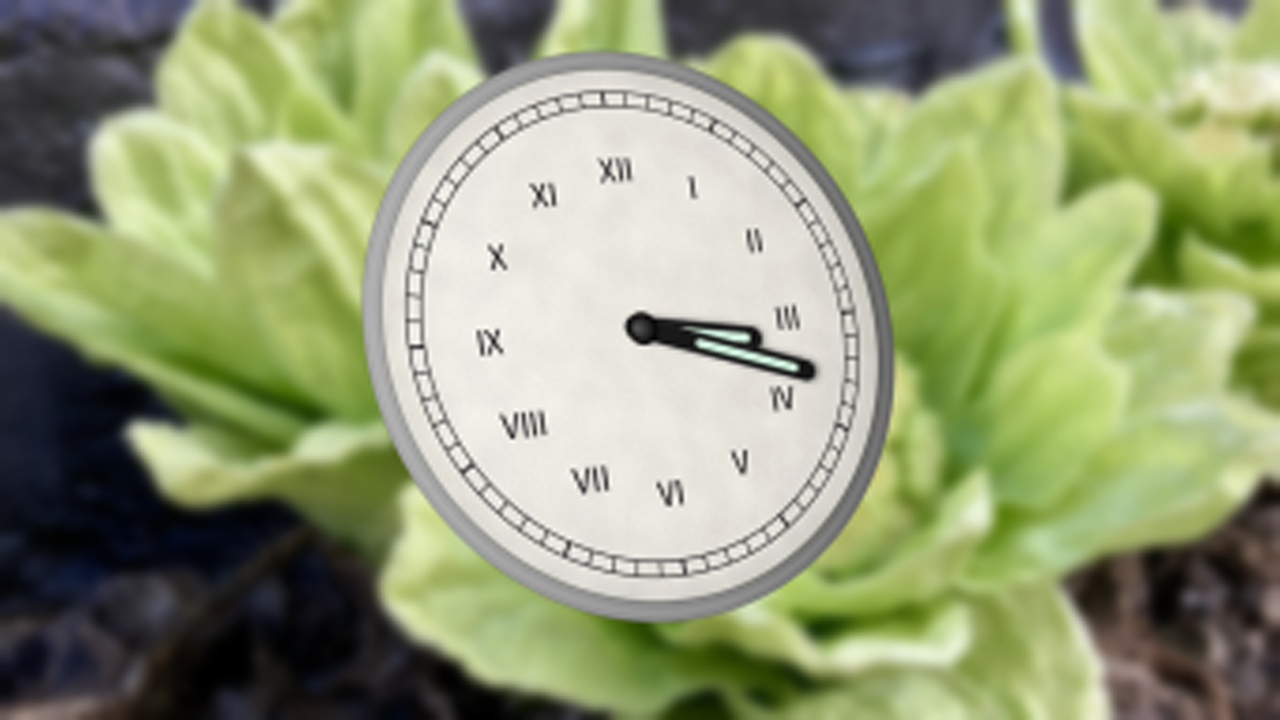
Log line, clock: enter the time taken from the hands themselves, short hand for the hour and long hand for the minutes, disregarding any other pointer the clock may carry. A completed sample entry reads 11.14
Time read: 3.18
